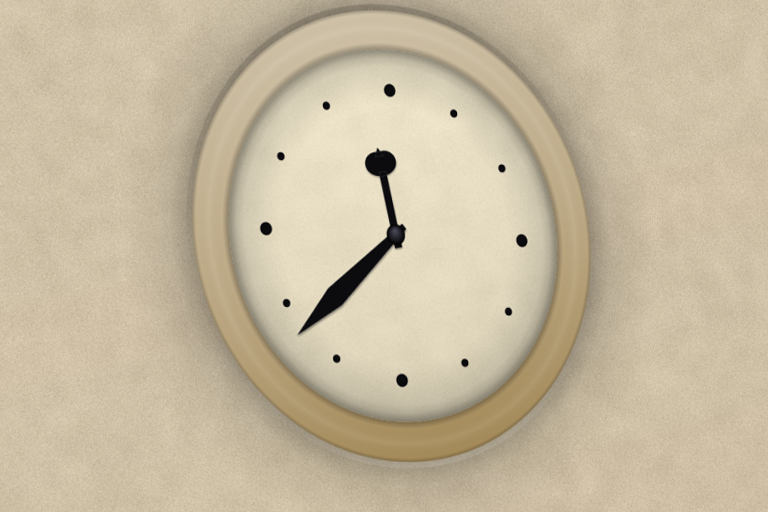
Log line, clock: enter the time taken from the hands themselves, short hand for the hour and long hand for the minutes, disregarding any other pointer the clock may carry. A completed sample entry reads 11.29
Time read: 11.38
